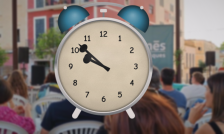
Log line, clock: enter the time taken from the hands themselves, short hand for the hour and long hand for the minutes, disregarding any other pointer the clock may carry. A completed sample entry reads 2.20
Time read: 9.52
